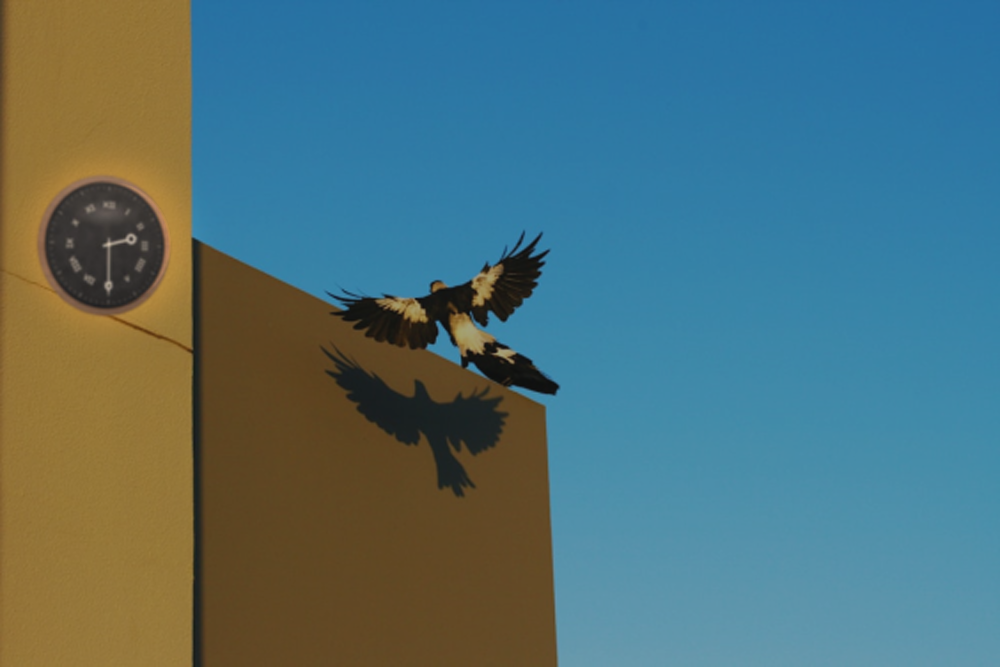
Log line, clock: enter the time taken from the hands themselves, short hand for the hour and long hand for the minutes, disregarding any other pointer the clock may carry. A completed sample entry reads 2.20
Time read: 2.30
